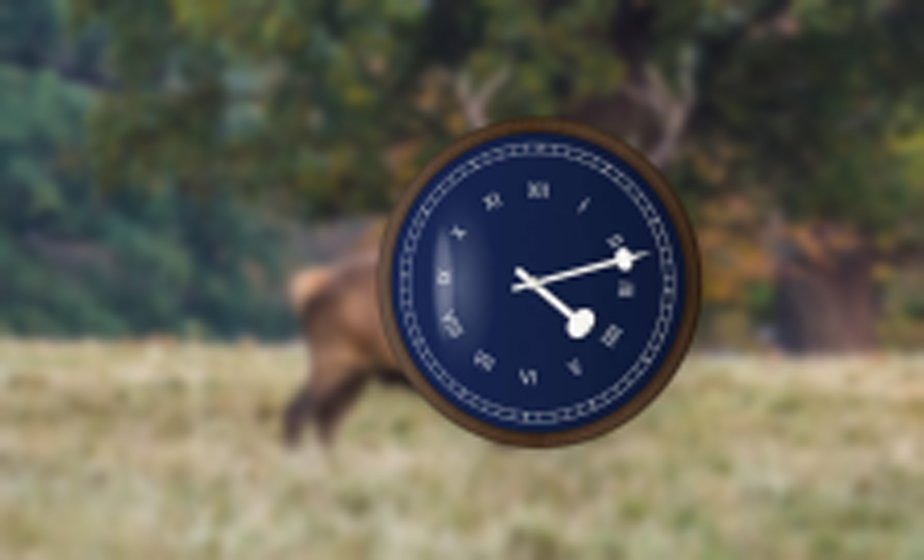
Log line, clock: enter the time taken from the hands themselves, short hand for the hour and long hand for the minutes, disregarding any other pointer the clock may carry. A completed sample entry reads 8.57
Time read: 4.12
